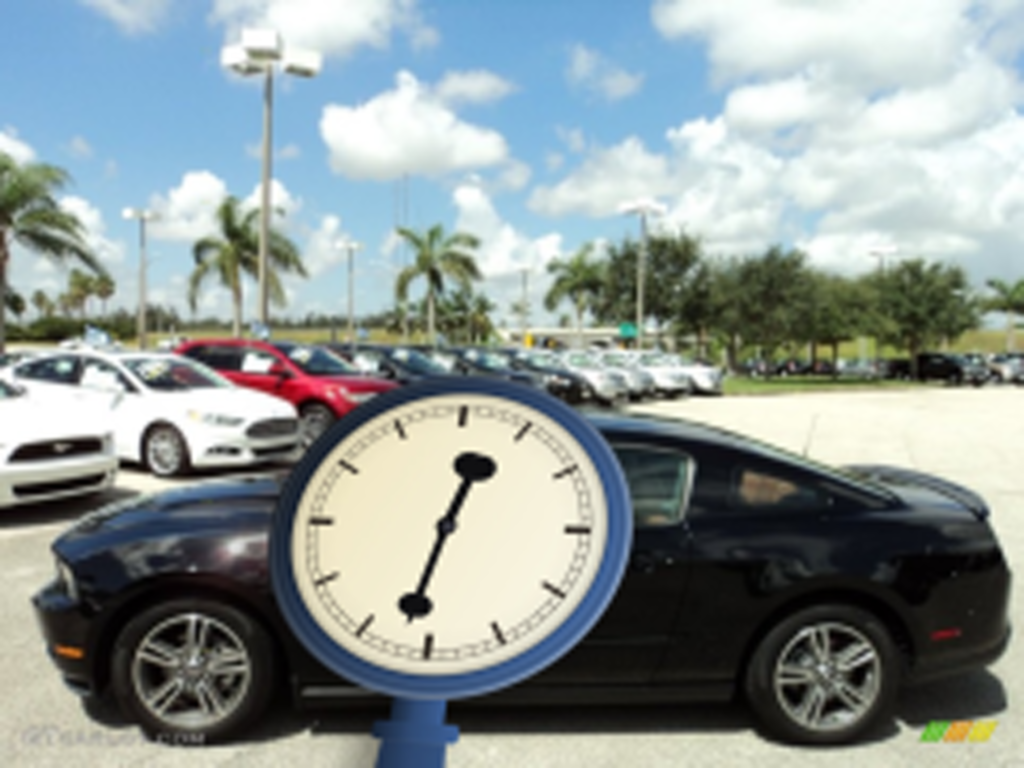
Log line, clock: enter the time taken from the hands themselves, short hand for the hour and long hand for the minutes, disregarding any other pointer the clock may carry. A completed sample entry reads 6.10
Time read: 12.32
